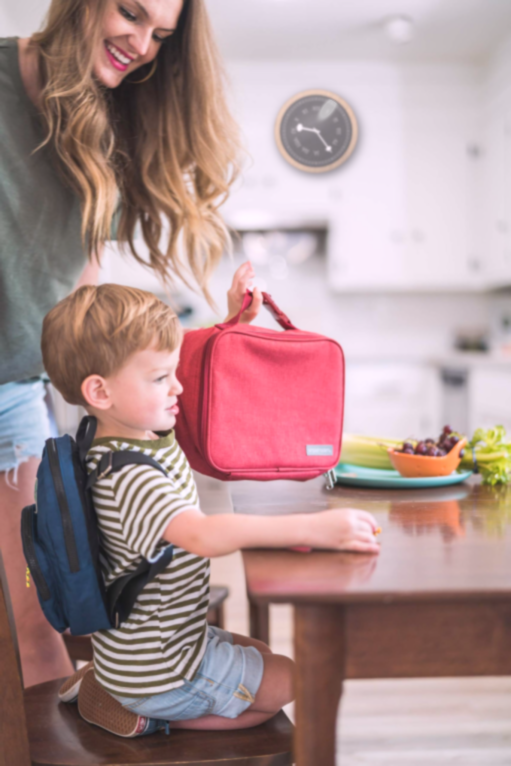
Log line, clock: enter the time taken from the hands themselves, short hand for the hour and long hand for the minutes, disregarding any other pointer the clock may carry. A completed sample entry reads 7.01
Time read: 9.24
